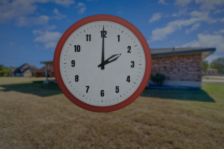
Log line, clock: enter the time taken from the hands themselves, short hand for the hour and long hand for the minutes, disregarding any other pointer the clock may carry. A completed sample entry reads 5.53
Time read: 2.00
